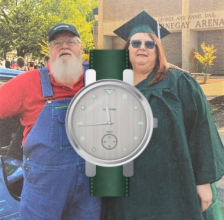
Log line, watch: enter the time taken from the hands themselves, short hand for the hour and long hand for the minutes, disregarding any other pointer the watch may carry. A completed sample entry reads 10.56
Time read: 11.44
